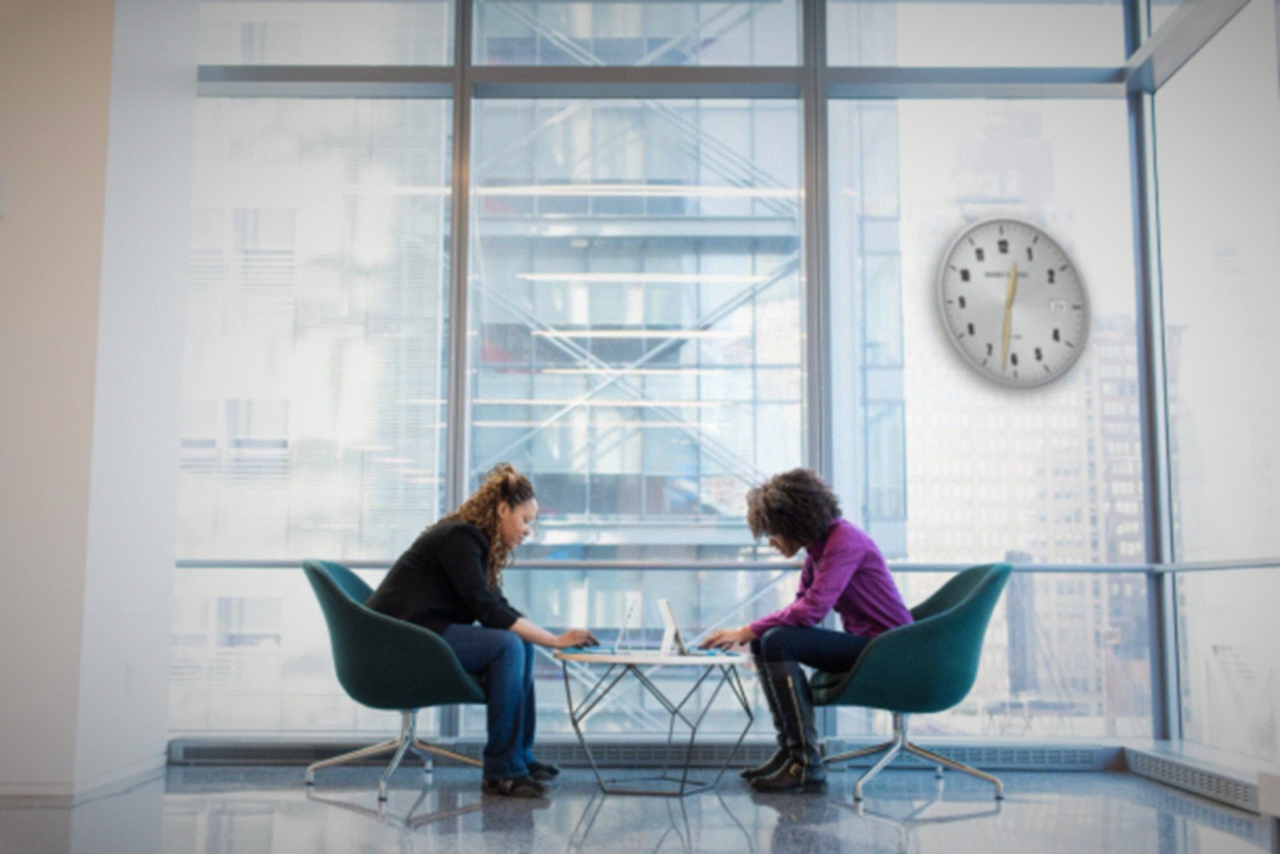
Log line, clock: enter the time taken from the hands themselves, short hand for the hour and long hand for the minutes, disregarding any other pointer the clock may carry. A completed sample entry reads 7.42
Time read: 12.32
